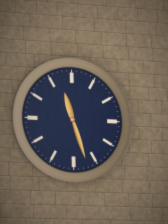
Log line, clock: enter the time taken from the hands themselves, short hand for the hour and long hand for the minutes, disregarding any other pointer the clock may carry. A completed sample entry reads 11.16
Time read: 11.27
